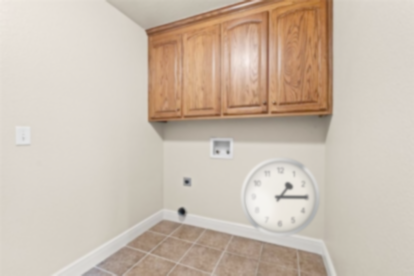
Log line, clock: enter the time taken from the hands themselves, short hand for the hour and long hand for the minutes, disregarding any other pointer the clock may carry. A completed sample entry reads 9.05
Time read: 1.15
